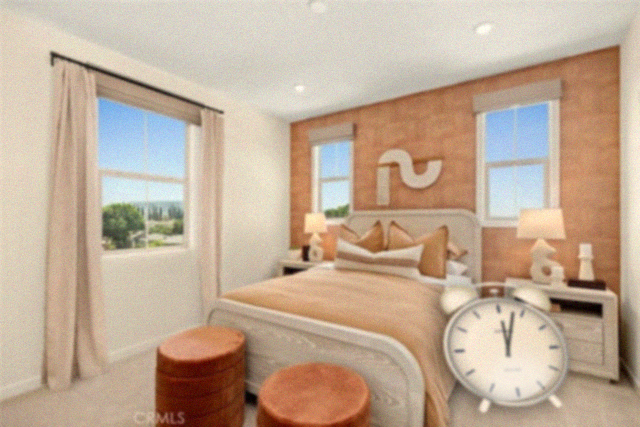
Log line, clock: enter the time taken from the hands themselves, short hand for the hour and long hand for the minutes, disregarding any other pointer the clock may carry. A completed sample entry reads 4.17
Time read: 12.03
